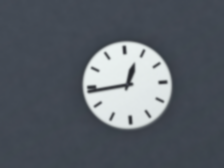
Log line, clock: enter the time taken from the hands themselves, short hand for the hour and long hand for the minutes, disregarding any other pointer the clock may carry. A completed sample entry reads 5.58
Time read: 12.44
